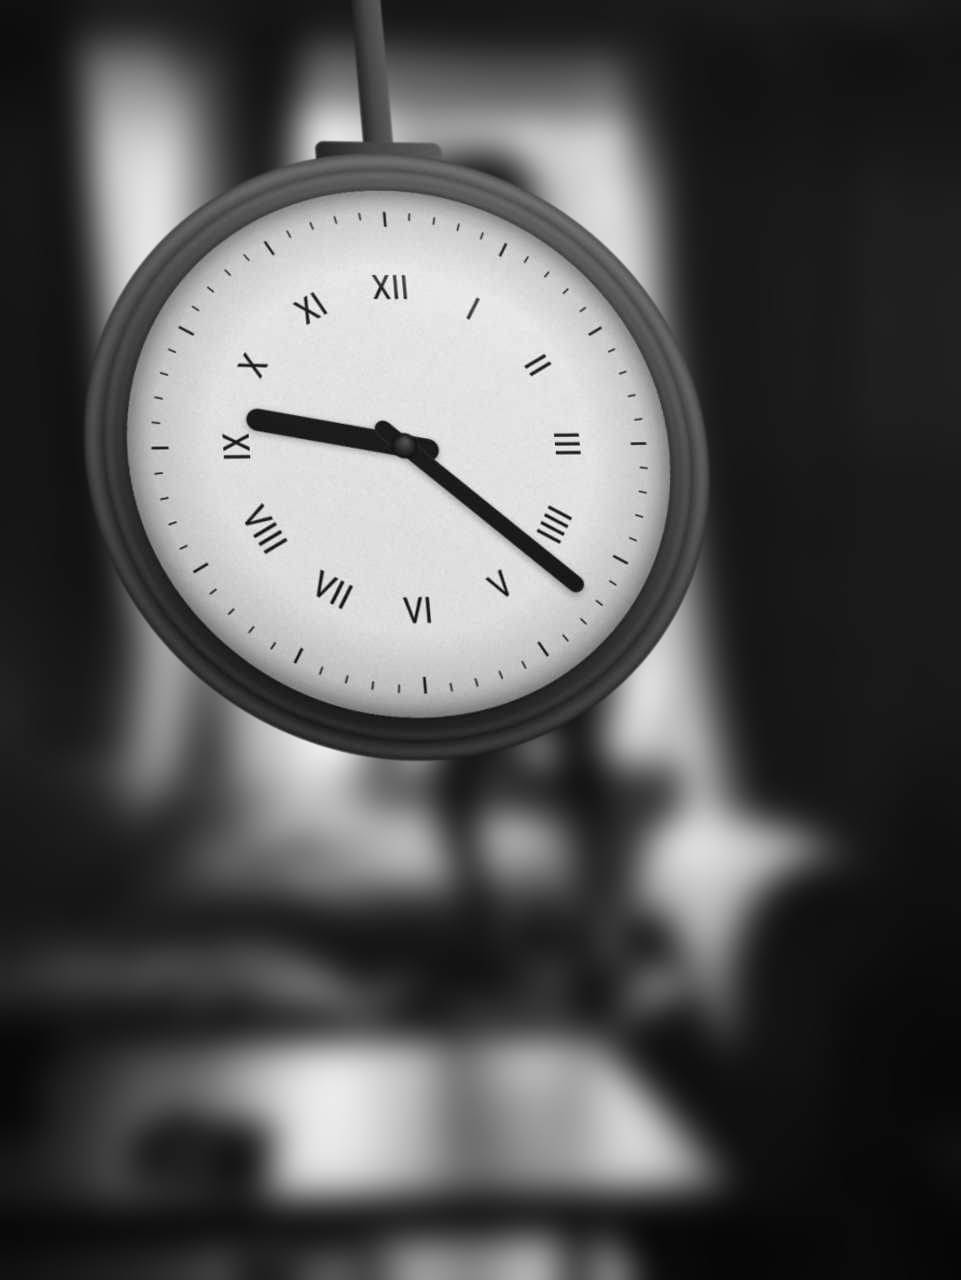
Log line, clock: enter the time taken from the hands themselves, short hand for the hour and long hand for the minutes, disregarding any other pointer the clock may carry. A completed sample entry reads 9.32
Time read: 9.22
